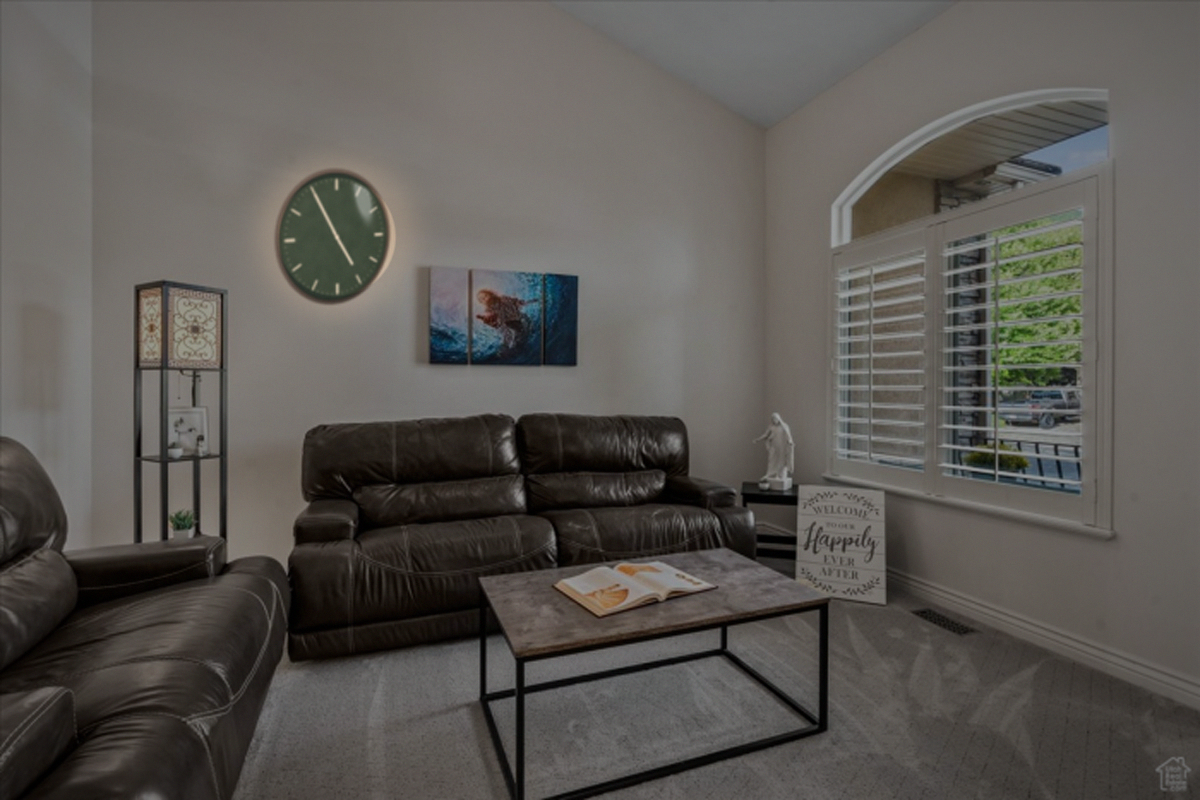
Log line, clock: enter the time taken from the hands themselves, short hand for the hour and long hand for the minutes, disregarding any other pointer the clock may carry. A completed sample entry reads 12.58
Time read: 4.55
